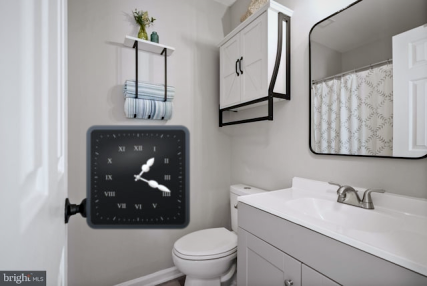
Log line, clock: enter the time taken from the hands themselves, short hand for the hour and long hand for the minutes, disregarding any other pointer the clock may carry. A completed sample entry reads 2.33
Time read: 1.19
